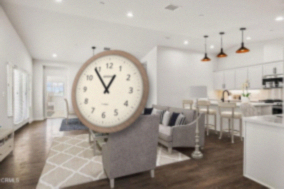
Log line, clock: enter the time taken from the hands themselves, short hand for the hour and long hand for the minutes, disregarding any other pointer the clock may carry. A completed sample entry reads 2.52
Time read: 12.54
